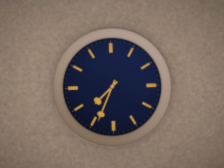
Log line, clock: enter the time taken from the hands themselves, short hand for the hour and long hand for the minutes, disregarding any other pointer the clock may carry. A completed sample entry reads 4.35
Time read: 7.34
